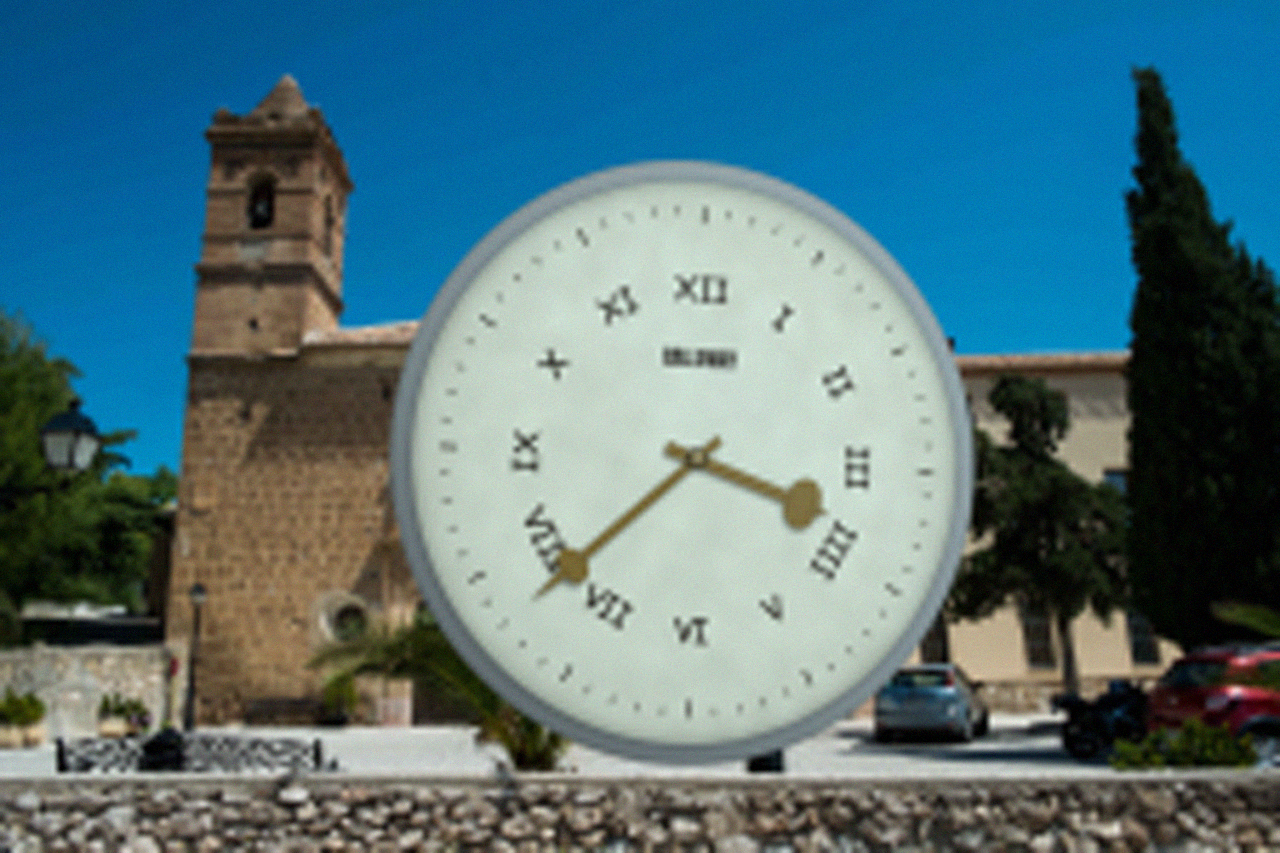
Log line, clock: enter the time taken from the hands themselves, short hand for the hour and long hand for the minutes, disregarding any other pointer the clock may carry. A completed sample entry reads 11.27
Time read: 3.38
